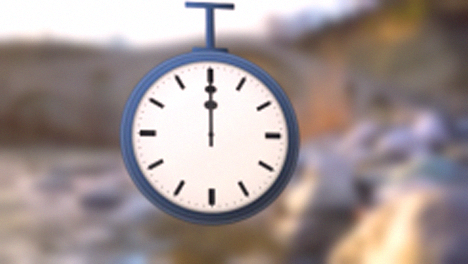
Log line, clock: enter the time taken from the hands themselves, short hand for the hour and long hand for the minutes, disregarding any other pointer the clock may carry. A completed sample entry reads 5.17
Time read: 12.00
